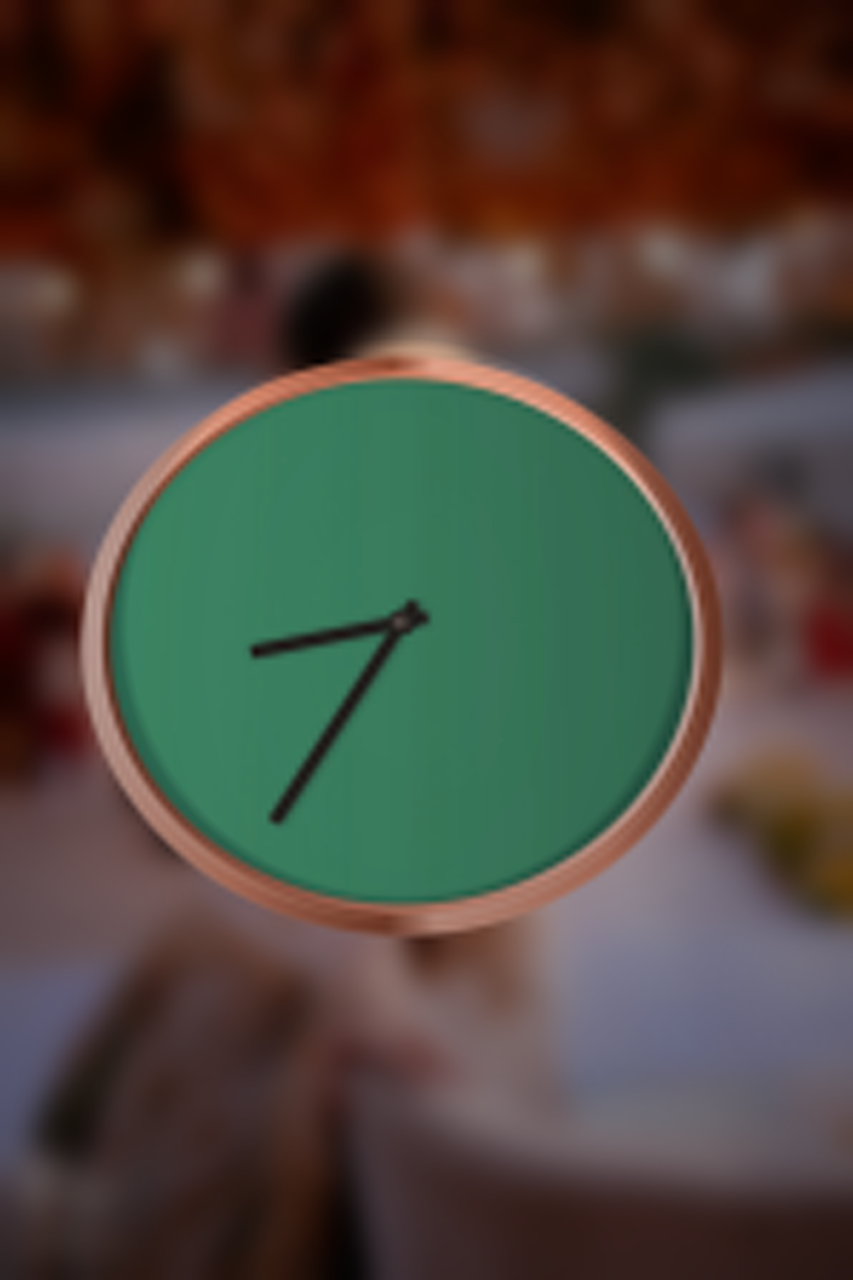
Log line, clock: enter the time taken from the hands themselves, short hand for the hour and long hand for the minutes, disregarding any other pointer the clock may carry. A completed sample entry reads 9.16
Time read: 8.35
